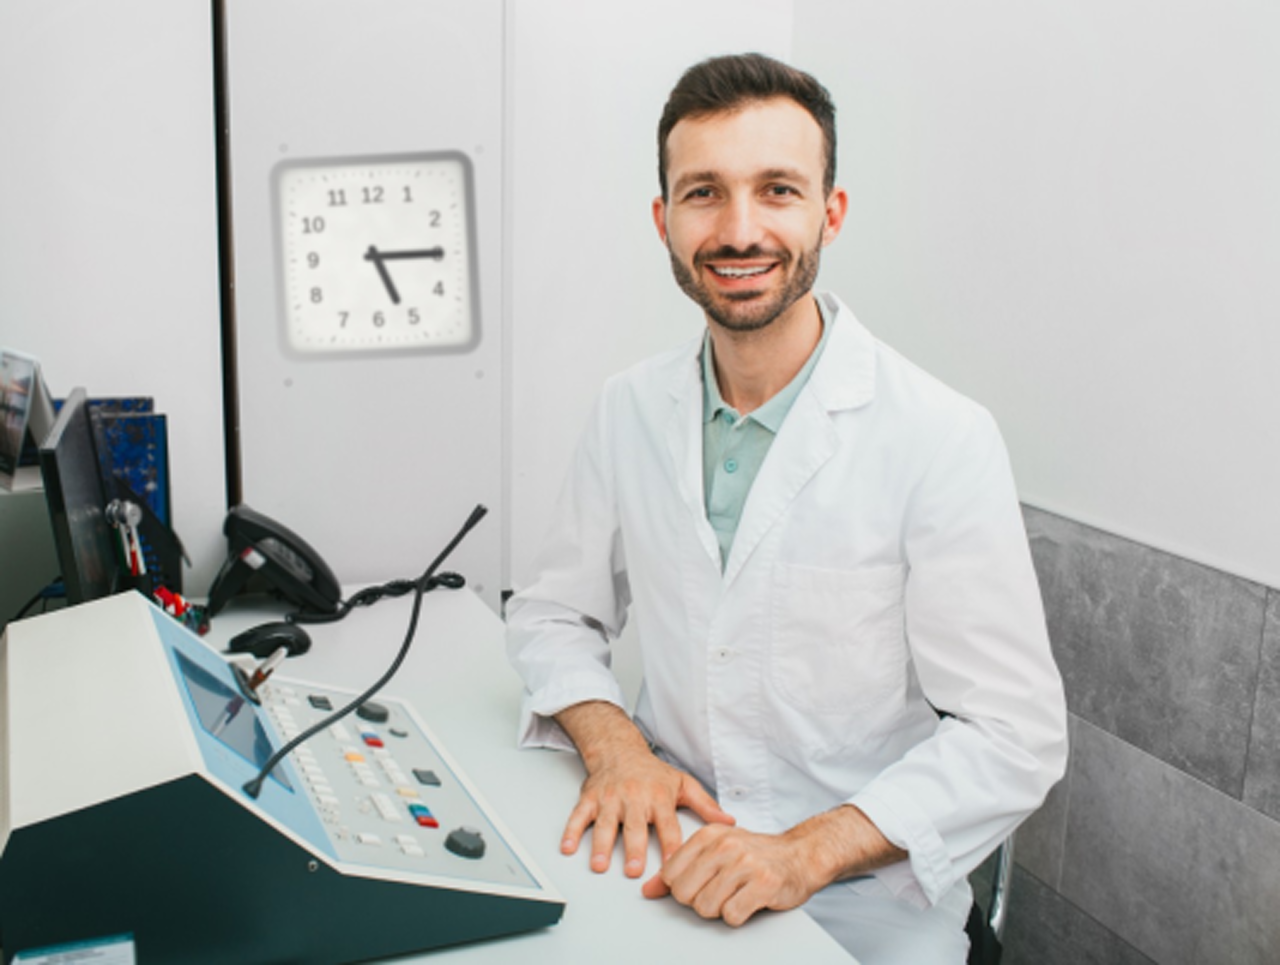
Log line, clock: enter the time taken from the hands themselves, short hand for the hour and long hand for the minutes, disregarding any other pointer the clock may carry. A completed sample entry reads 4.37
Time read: 5.15
